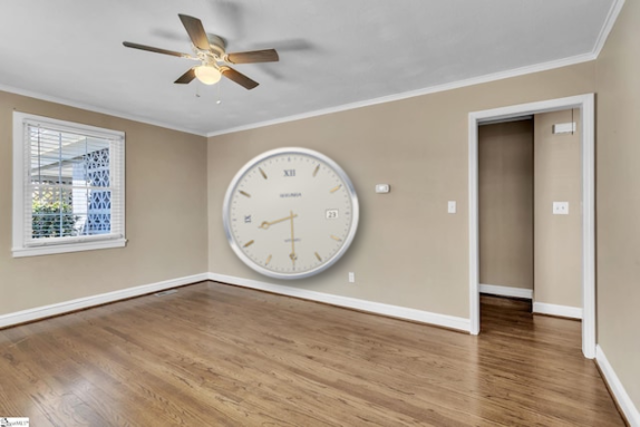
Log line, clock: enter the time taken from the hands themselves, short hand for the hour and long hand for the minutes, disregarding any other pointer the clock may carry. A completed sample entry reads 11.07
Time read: 8.30
